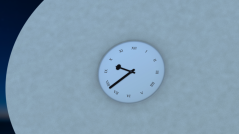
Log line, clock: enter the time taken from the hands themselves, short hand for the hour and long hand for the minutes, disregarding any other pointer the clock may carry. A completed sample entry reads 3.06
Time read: 9.38
